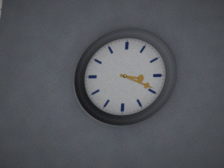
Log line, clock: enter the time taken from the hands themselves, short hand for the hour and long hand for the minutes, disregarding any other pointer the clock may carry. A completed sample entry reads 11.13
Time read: 3.19
